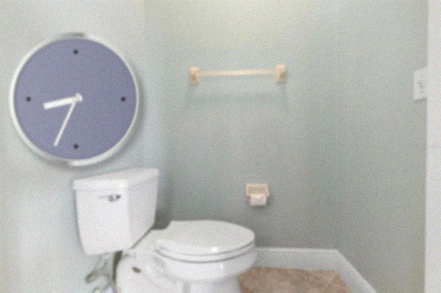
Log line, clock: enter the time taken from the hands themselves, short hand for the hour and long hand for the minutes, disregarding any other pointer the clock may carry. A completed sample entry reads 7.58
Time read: 8.34
